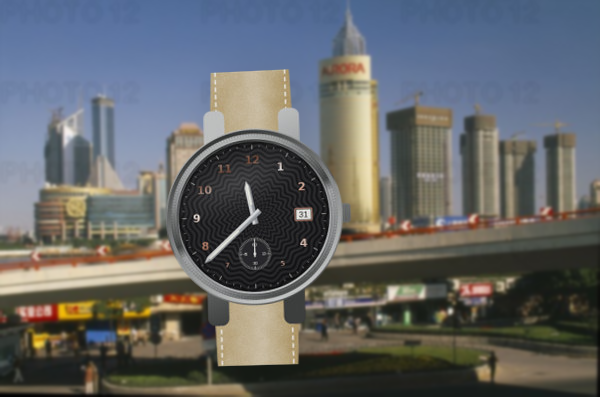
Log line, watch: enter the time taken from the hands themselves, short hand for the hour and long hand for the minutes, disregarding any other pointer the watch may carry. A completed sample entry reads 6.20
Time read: 11.38
